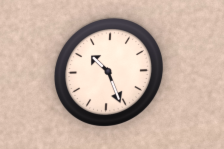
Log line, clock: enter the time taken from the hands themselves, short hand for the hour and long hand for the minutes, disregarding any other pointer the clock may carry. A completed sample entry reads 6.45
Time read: 10.26
